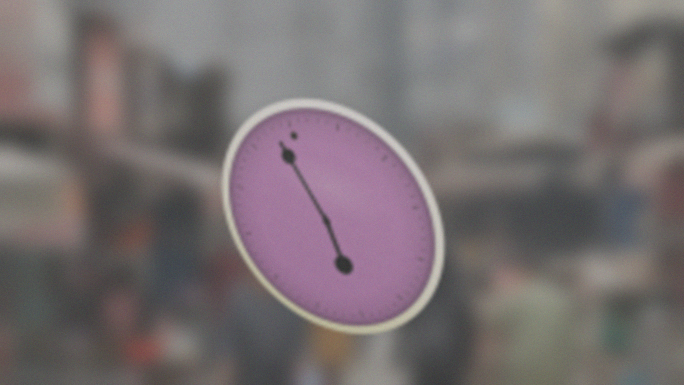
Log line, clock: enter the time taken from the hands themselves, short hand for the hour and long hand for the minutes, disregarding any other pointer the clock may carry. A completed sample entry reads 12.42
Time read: 5.58
